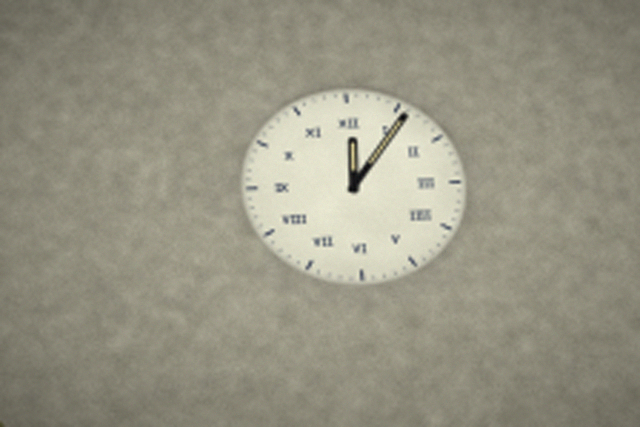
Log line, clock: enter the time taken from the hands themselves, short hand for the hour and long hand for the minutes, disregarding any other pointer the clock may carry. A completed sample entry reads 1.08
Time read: 12.06
